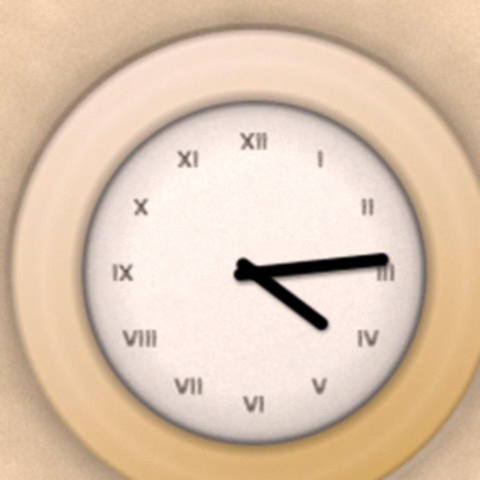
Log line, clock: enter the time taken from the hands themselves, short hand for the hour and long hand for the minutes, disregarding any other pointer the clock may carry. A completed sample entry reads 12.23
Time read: 4.14
